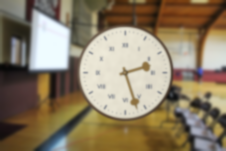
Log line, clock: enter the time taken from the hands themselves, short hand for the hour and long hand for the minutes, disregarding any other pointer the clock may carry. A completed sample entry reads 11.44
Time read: 2.27
